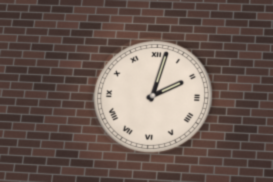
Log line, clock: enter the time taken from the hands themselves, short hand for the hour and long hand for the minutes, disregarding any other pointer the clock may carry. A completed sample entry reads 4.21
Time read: 2.02
